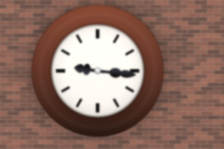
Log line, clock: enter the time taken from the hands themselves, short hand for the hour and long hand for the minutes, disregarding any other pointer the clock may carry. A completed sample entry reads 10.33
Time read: 9.16
